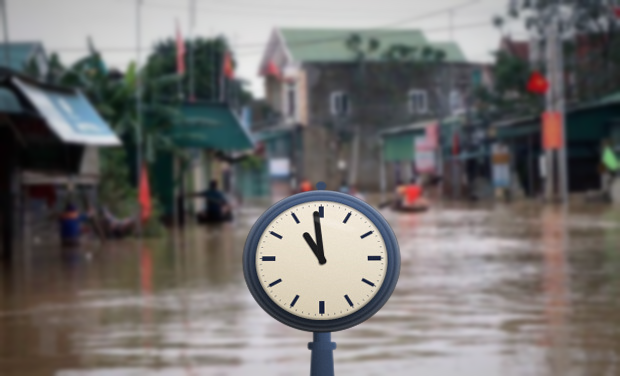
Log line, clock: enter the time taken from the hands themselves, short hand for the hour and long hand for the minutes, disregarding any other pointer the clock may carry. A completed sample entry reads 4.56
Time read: 10.59
